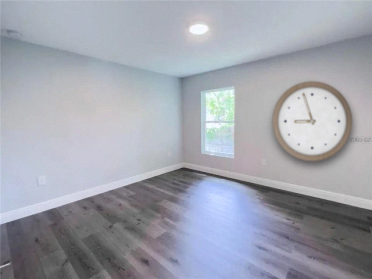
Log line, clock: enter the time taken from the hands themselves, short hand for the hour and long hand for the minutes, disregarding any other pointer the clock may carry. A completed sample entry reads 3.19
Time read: 8.57
